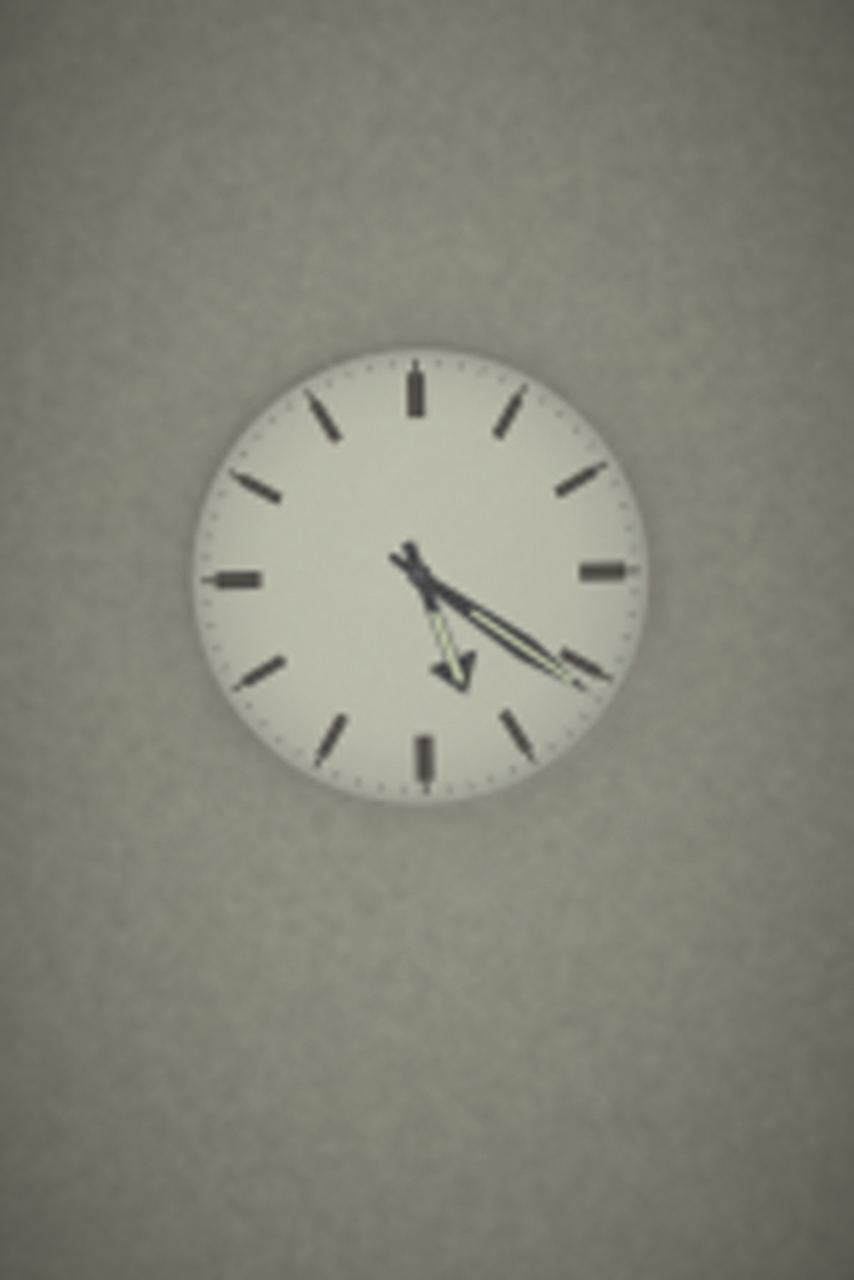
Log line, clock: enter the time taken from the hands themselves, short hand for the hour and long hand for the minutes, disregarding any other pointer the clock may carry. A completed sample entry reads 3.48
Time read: 5.21
